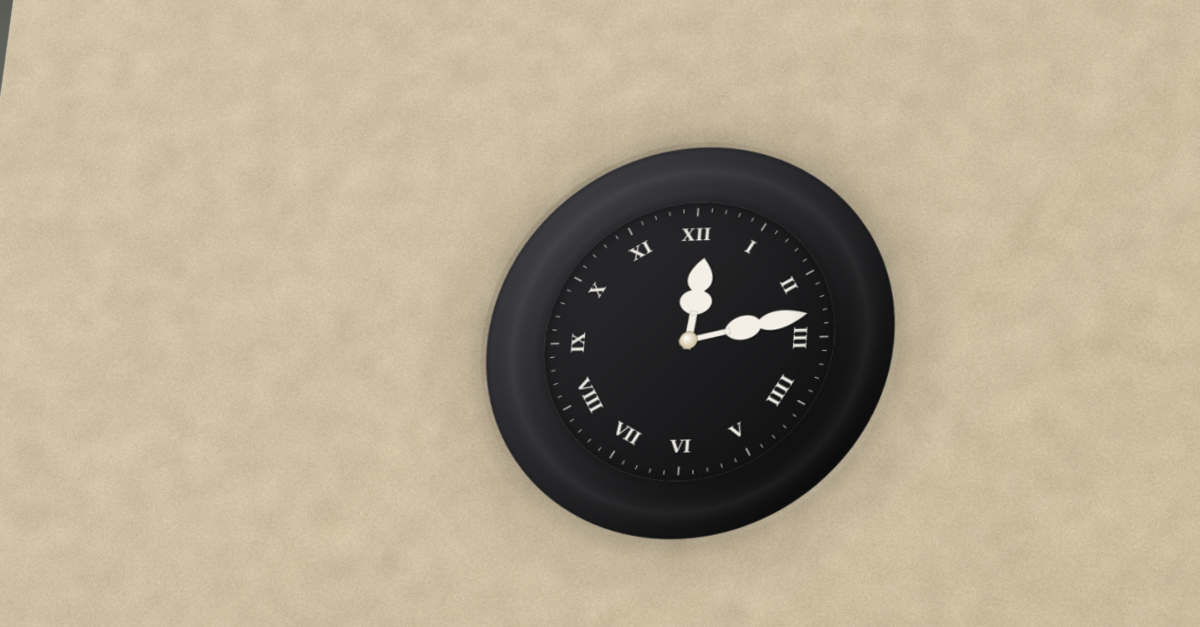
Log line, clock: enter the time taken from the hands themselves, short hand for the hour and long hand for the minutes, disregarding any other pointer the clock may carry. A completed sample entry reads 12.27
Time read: 12.13
